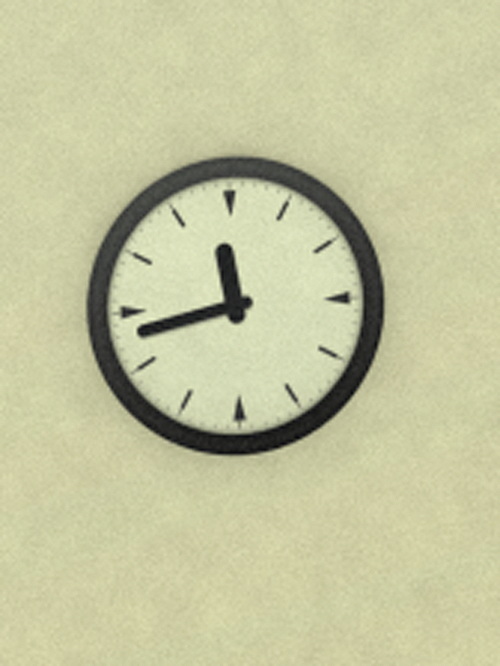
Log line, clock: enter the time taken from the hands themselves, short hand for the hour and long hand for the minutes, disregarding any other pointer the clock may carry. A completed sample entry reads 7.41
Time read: 11.43
